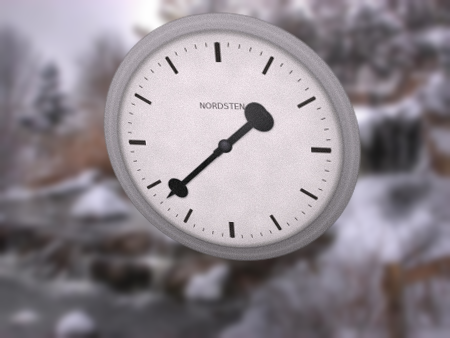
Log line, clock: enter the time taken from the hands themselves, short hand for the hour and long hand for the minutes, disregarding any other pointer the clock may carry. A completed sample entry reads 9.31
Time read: 1.38
